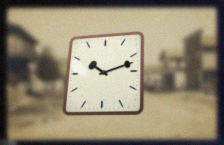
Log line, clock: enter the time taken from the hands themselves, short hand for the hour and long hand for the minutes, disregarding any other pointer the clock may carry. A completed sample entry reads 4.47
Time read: 10.12
